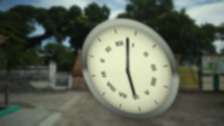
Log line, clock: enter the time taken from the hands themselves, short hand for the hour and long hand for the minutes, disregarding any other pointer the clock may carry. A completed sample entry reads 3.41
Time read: 6.03
